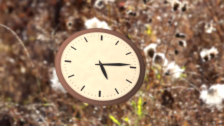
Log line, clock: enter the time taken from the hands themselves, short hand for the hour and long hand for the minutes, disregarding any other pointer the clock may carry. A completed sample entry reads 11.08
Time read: 5.14
